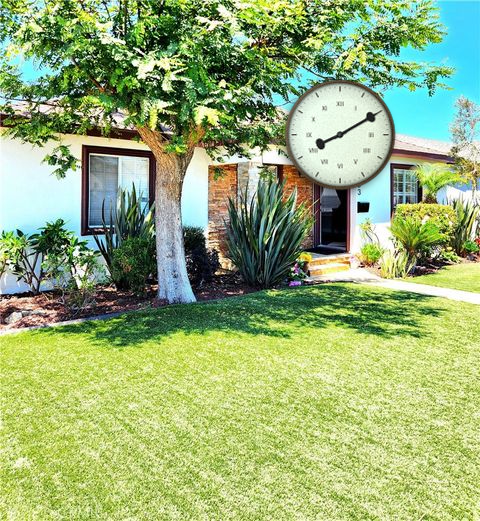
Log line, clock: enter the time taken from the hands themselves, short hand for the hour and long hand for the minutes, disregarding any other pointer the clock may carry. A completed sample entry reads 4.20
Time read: 8.10
